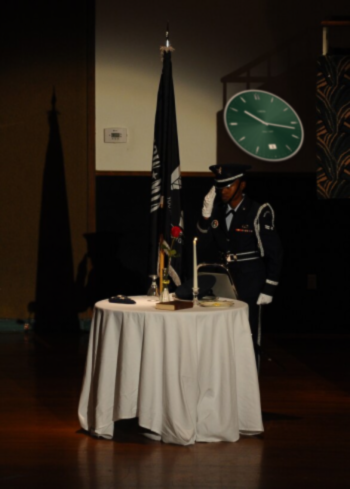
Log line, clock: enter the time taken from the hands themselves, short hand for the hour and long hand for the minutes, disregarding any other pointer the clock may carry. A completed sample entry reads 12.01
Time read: 10.17
